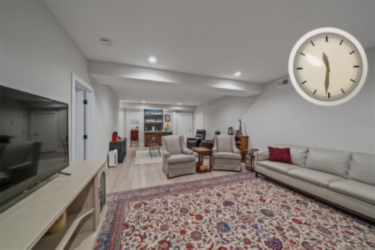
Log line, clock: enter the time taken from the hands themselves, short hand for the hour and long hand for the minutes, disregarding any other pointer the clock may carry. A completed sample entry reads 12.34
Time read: 11.31
